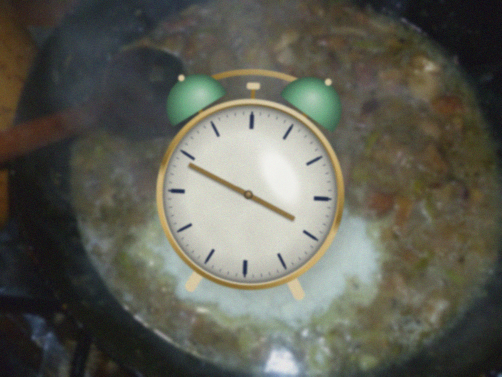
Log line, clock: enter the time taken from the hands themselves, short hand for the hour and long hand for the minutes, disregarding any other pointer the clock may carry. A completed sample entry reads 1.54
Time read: 3.49
